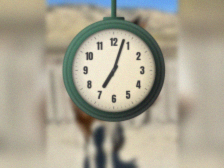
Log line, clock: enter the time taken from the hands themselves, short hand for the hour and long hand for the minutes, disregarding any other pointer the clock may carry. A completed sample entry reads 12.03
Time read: 7.03
